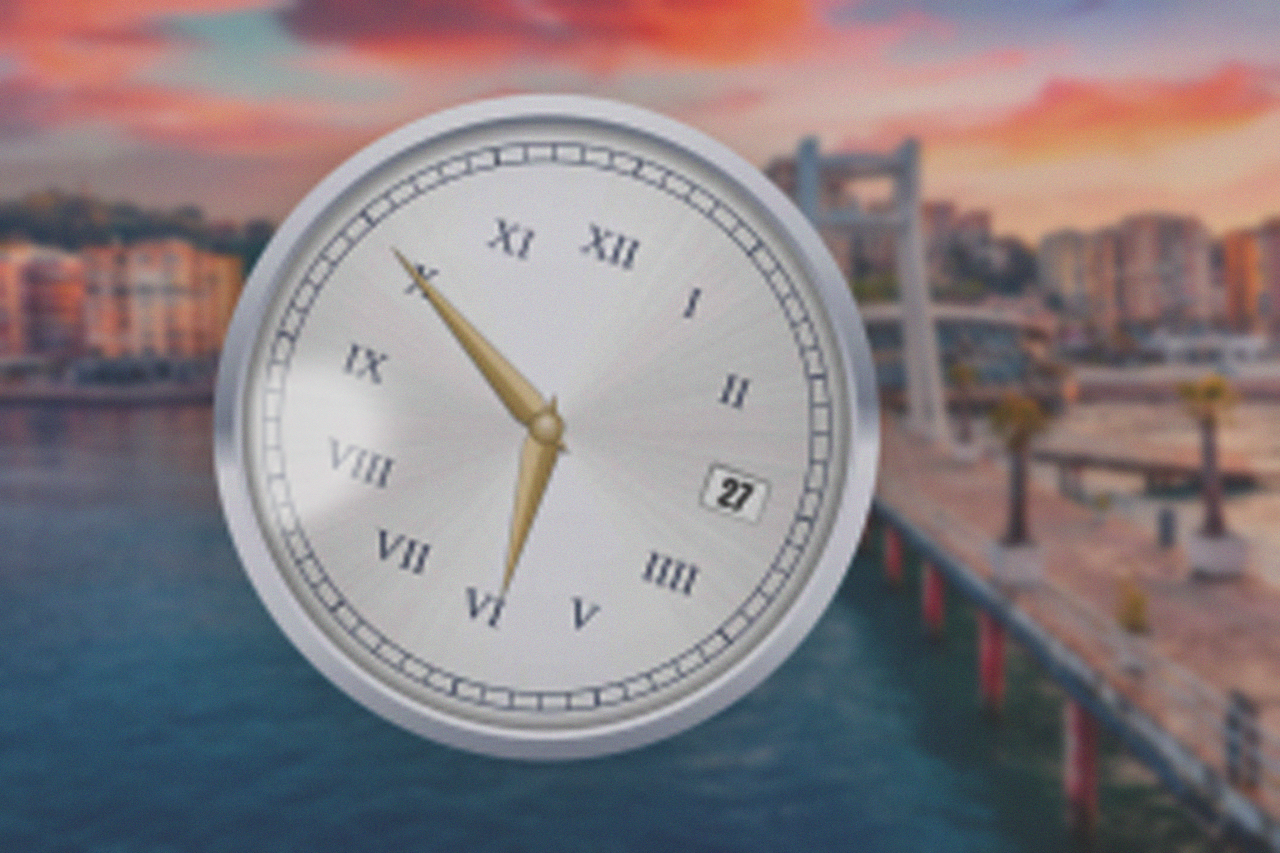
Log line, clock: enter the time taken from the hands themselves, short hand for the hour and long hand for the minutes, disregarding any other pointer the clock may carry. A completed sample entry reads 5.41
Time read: 5.50
